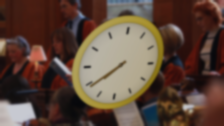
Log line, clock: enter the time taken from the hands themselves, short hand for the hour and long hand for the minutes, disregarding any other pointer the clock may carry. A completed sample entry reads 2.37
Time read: 7.39
